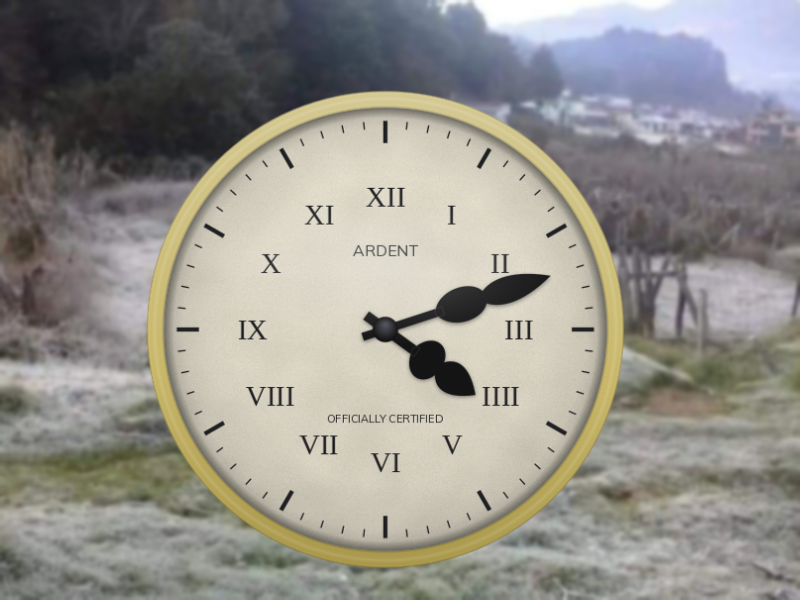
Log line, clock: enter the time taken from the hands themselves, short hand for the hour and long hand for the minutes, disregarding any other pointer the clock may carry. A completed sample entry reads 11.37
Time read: 4.12
